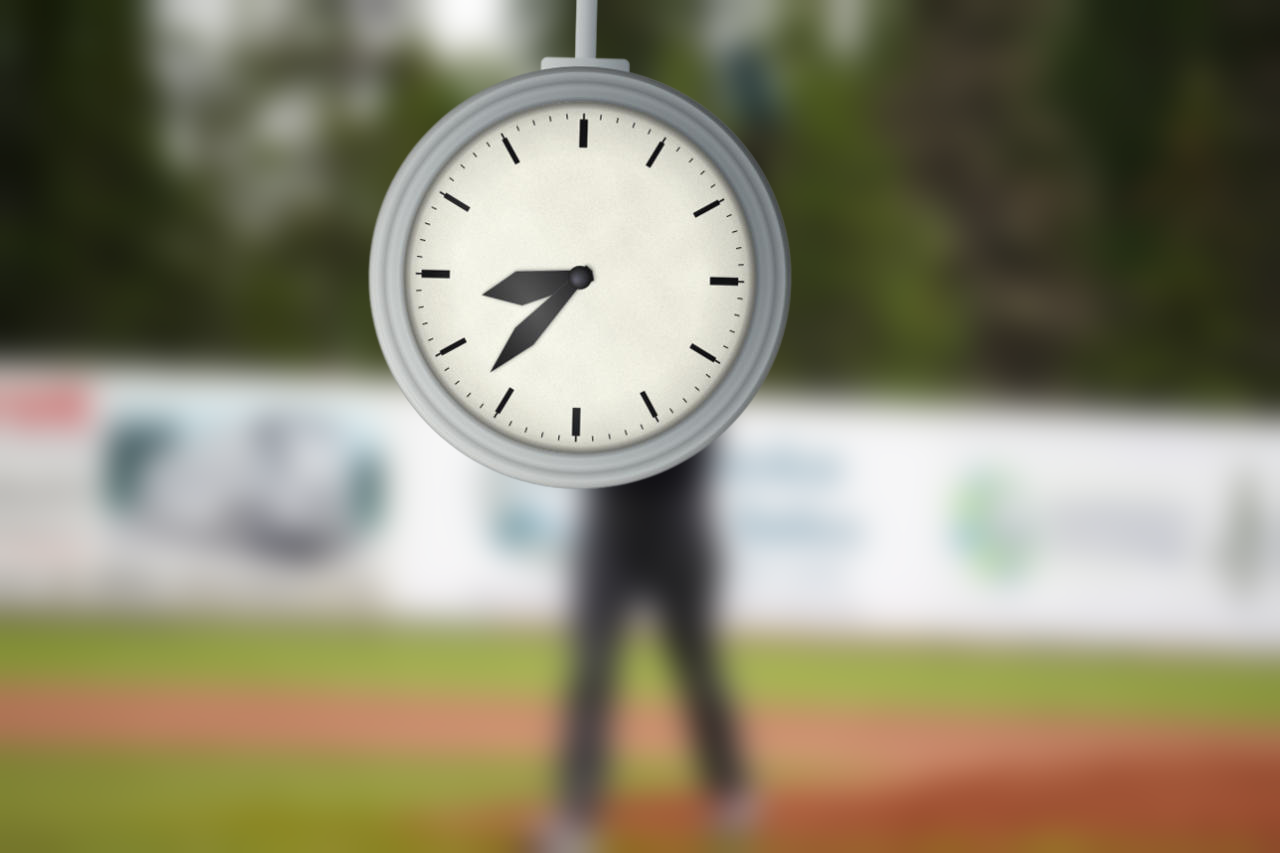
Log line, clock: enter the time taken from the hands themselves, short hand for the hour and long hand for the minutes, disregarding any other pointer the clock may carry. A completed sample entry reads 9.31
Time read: 8.37
